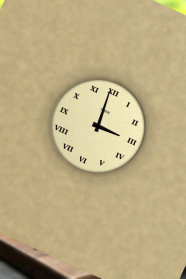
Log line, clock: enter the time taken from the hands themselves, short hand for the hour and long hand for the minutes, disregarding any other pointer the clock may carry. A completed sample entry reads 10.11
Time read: 2.59
